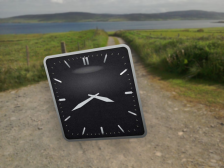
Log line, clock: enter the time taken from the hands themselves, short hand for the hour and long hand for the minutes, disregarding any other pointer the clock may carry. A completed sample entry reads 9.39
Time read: 3.41
